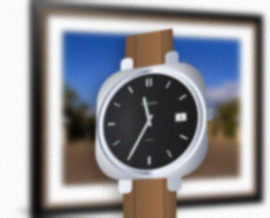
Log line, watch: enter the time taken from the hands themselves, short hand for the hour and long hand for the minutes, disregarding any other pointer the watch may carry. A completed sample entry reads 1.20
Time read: 11.35
